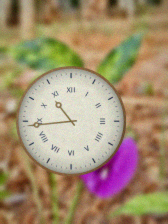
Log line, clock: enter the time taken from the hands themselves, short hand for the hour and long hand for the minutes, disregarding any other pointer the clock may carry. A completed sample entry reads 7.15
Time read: 10.44
